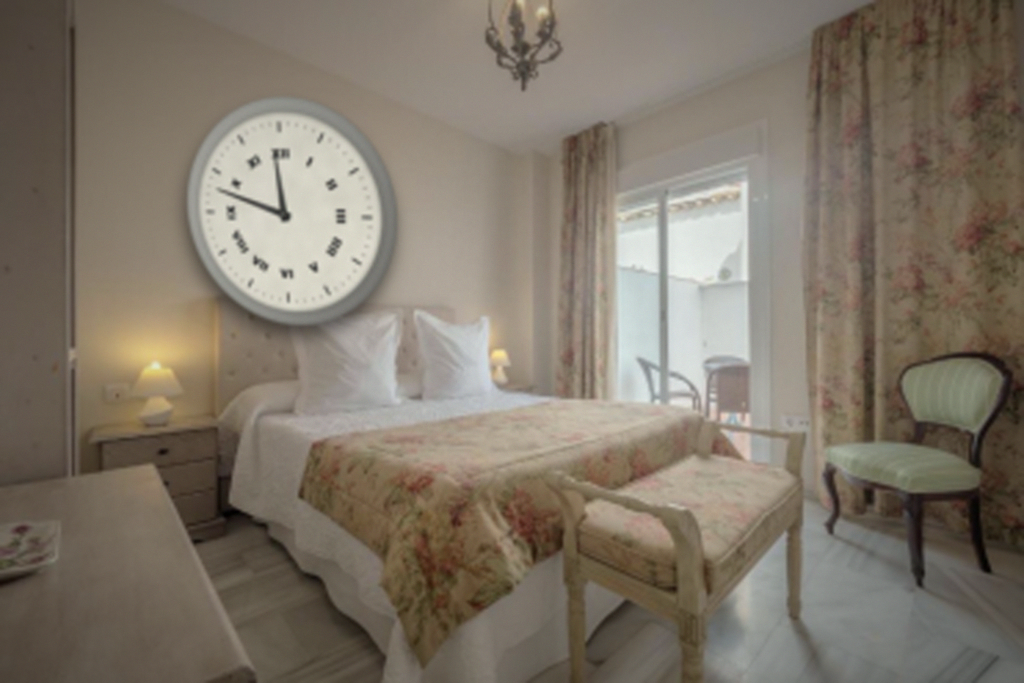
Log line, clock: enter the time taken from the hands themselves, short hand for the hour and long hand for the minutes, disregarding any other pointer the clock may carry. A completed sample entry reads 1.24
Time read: 11.48
